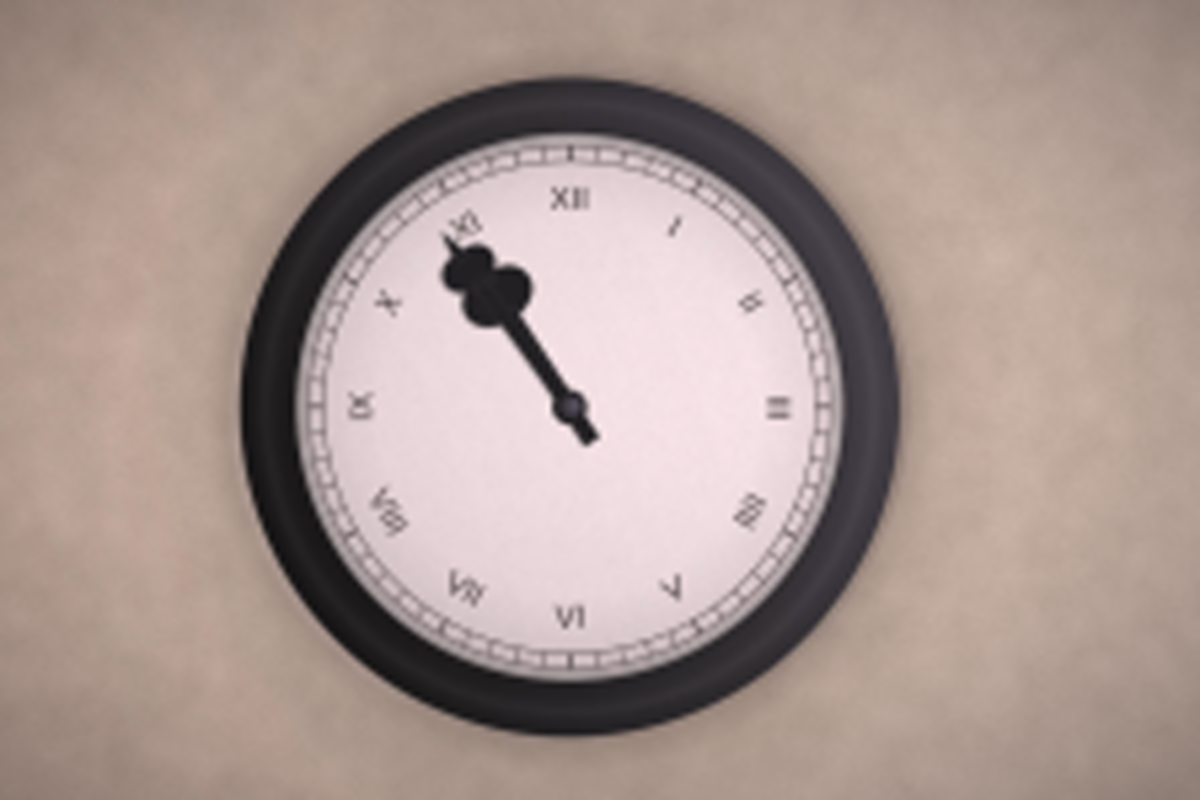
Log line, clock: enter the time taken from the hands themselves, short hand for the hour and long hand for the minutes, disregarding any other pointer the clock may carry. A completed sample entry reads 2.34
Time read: 10.54
